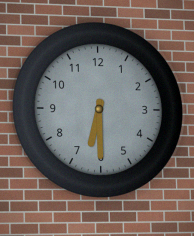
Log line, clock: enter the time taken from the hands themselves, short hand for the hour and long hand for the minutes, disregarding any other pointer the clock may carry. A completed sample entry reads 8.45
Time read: 6.30
